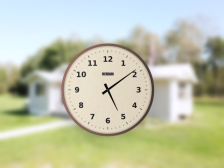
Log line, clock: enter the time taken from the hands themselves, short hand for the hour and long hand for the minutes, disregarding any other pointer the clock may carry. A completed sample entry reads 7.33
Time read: 5.09
